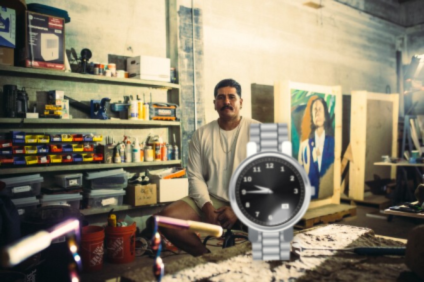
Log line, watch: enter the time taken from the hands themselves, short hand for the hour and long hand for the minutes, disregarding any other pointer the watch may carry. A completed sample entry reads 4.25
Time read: 9.45
